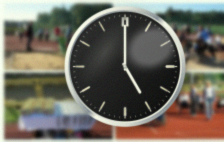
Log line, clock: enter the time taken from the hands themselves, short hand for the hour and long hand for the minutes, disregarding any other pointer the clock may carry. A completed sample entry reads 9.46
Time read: 5.00
